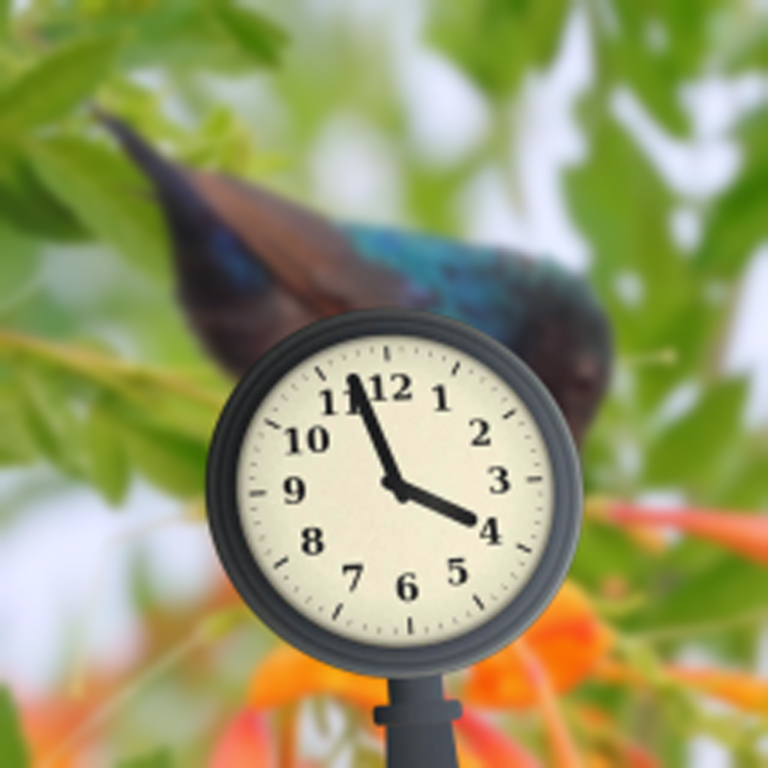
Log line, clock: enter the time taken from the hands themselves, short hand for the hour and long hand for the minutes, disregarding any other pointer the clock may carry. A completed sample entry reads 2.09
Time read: 3.57
